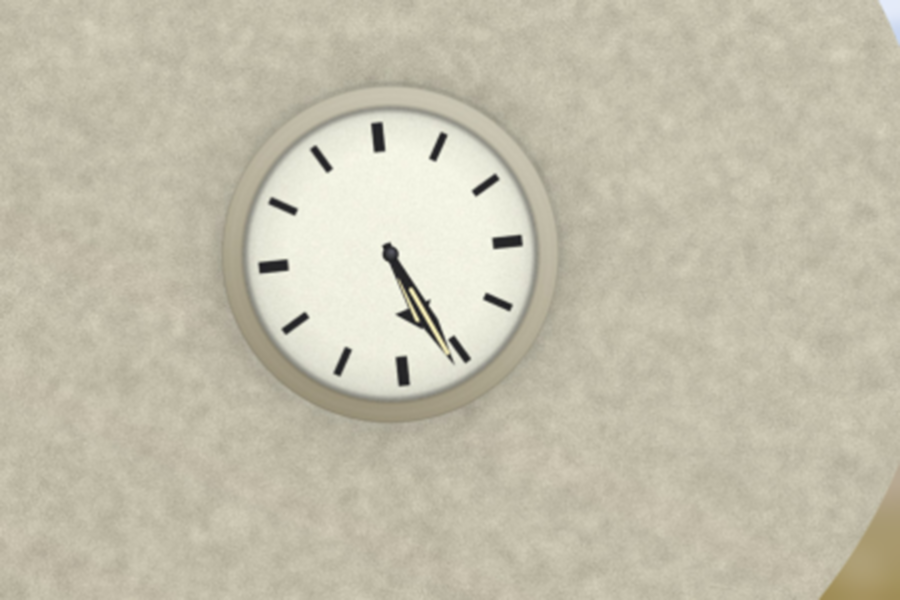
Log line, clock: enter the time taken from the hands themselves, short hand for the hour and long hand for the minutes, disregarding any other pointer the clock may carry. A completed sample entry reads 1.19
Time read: 5.26
